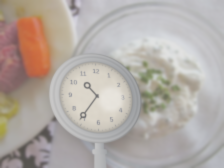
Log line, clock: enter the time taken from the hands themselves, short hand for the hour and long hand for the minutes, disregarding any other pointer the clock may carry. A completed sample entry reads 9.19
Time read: 10.36
